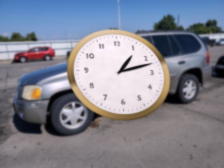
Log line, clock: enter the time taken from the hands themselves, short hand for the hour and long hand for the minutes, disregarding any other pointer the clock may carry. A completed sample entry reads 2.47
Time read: 1.12
